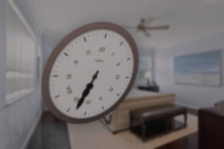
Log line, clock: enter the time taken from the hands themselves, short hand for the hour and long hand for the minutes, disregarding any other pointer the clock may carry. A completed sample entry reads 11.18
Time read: 6.33
